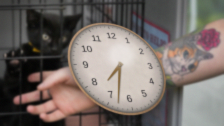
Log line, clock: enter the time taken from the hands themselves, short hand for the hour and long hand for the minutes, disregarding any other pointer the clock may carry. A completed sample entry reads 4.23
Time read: 7.33
